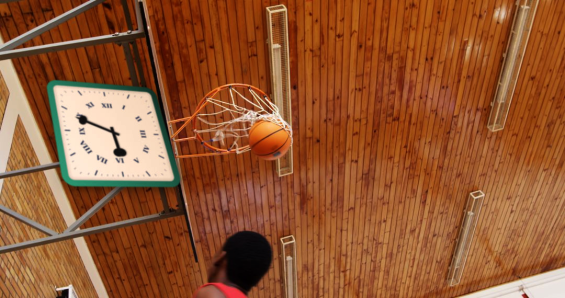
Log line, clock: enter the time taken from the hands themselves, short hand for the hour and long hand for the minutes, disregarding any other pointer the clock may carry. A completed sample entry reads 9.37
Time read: 5.49
